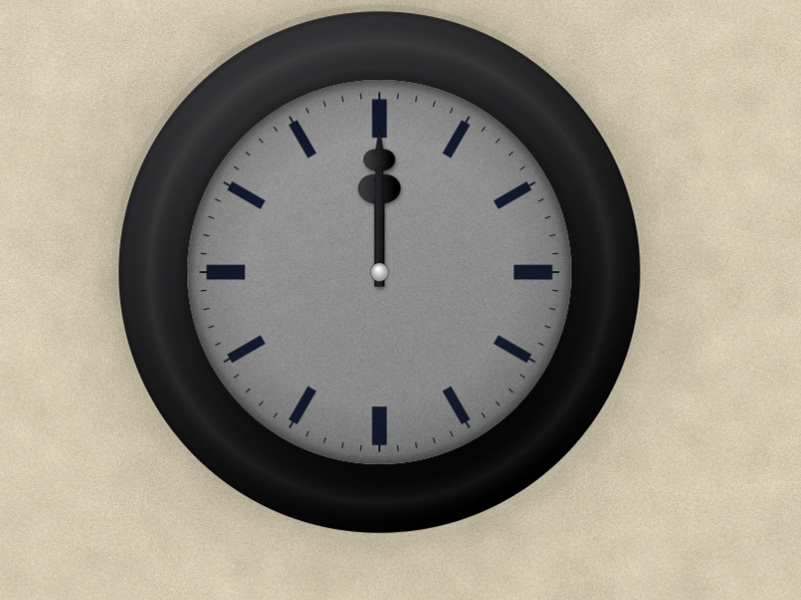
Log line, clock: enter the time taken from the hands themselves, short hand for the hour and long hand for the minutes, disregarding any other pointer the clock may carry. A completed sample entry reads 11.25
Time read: 12.00
